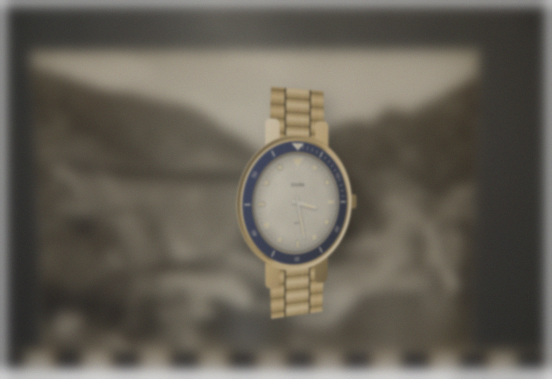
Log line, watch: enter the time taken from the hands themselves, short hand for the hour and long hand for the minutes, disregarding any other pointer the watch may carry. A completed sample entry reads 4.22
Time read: 3.28
